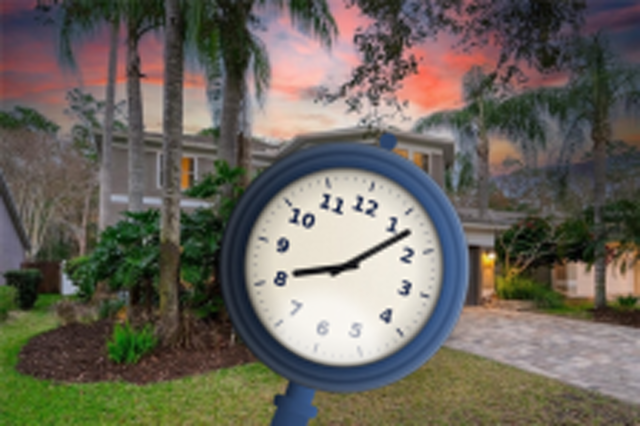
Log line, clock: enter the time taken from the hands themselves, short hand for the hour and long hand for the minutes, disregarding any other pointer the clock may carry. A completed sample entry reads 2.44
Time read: 8.07
